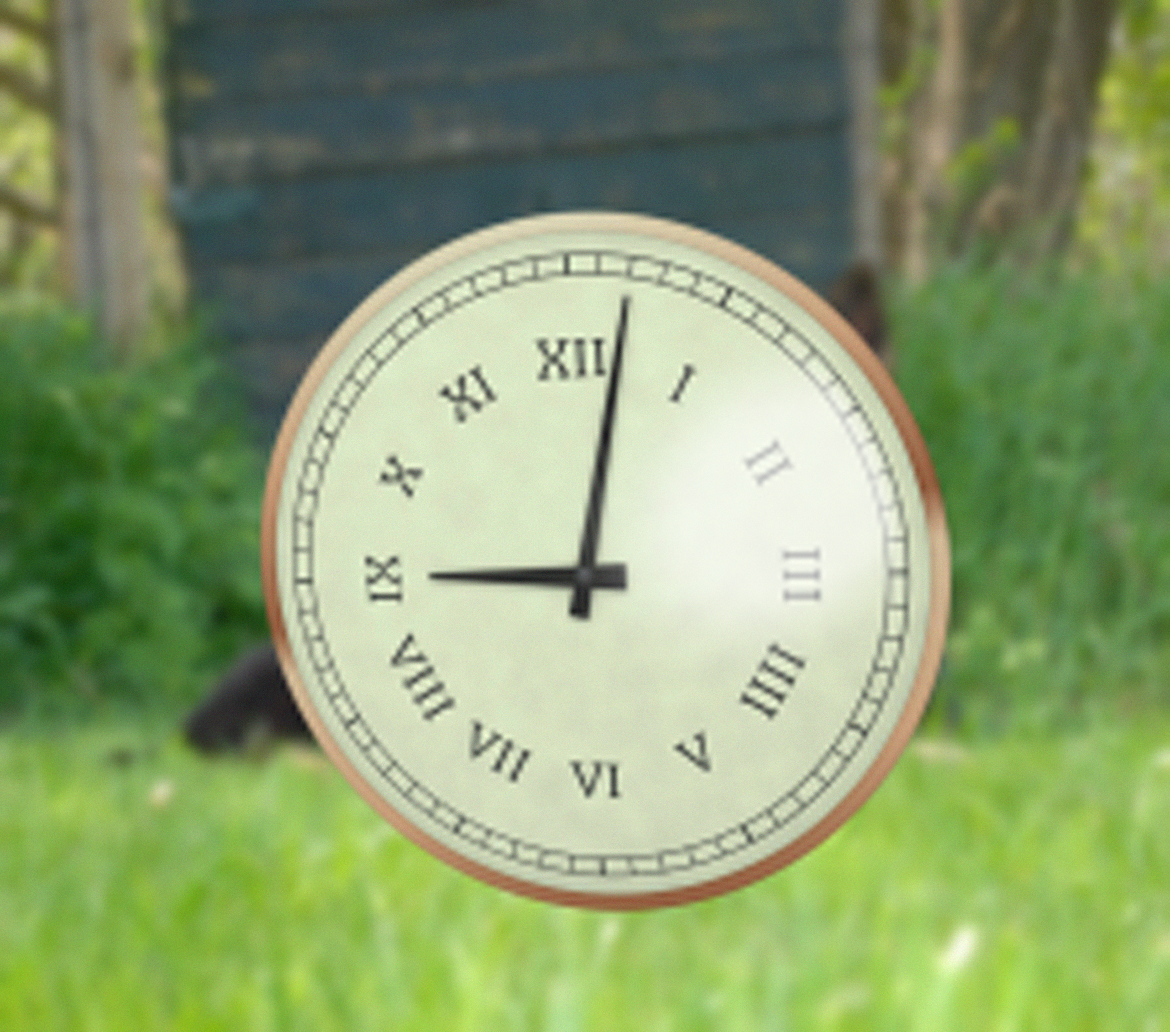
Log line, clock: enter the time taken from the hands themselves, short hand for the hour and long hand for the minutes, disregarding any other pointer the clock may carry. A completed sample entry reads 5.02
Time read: 9.02
